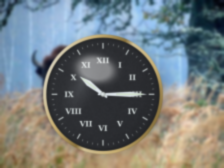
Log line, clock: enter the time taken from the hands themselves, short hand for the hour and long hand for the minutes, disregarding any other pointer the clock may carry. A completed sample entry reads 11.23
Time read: 10.15
